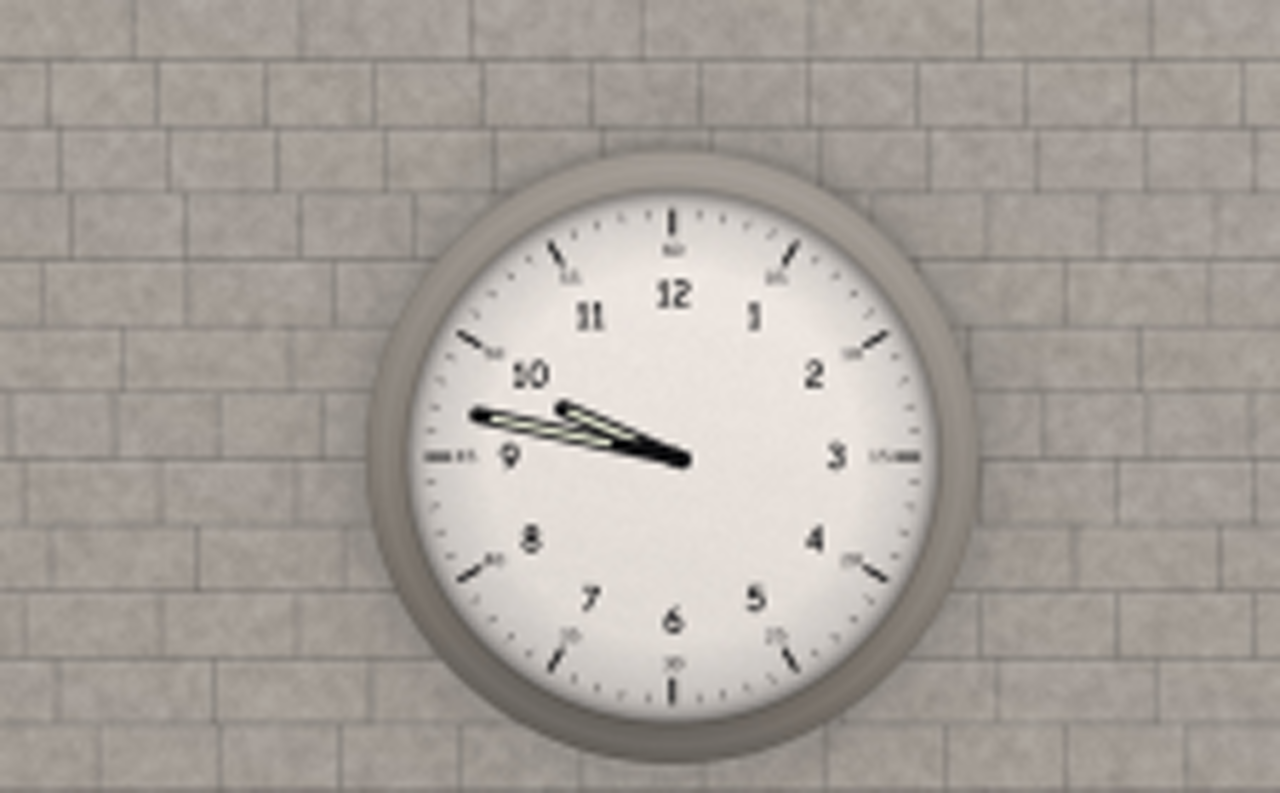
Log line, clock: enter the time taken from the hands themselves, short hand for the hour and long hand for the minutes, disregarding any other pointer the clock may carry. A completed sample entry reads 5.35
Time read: 9.47
